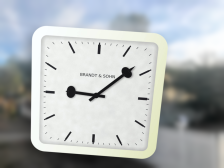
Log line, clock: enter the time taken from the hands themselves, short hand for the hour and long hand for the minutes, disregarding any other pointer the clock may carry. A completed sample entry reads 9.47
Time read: 9.08
